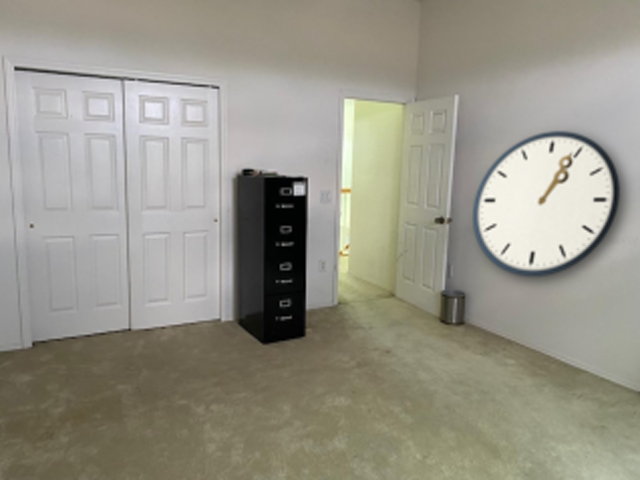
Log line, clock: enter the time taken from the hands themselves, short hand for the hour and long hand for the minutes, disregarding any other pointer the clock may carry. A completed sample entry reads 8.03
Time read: 1.04
